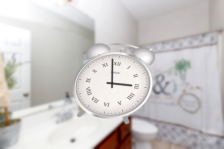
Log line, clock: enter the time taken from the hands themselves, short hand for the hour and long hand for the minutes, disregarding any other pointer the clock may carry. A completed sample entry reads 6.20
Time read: 2.58
